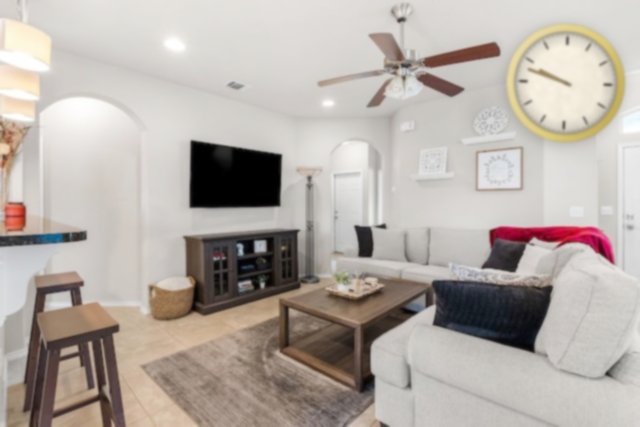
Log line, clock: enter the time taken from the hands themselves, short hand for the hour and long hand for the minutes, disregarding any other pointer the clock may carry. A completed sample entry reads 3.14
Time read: 9.48
